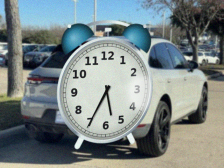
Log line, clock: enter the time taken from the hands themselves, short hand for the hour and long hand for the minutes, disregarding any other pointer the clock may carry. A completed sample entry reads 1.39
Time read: 5.35
